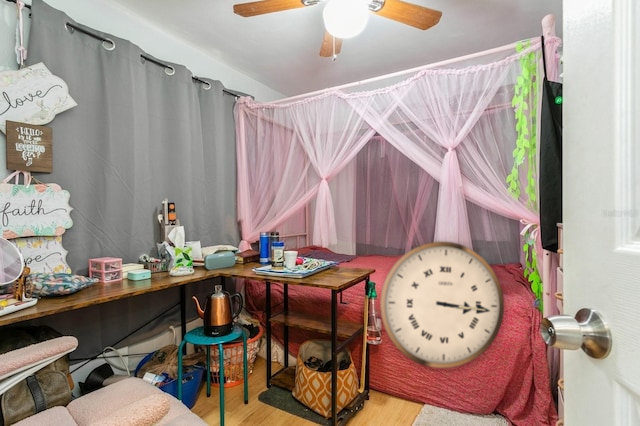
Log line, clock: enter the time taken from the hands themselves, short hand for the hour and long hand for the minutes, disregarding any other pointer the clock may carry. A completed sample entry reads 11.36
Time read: 3.16
